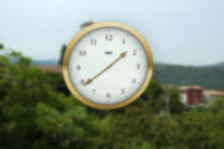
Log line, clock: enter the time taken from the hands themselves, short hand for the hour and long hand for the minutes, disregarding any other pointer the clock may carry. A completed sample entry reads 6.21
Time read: 1.39
